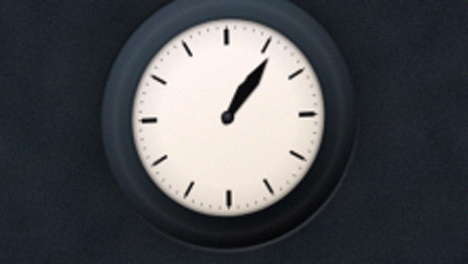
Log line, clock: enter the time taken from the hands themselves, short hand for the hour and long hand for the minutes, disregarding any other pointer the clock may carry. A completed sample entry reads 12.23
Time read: 1.06
